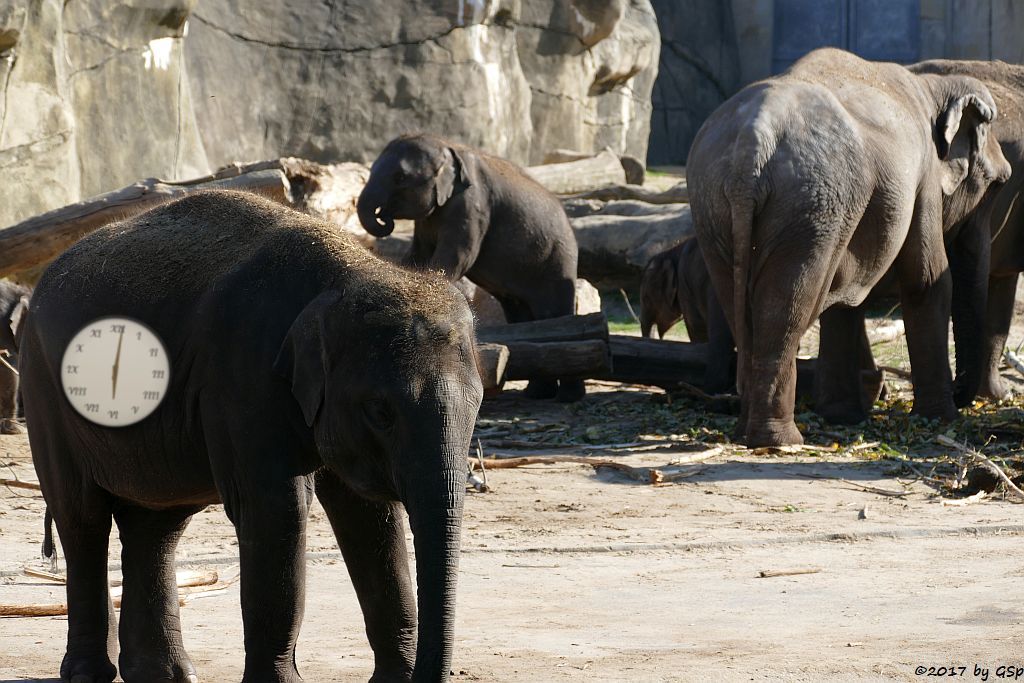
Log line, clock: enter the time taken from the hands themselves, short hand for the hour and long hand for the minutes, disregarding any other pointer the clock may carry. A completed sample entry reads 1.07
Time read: 6.01
